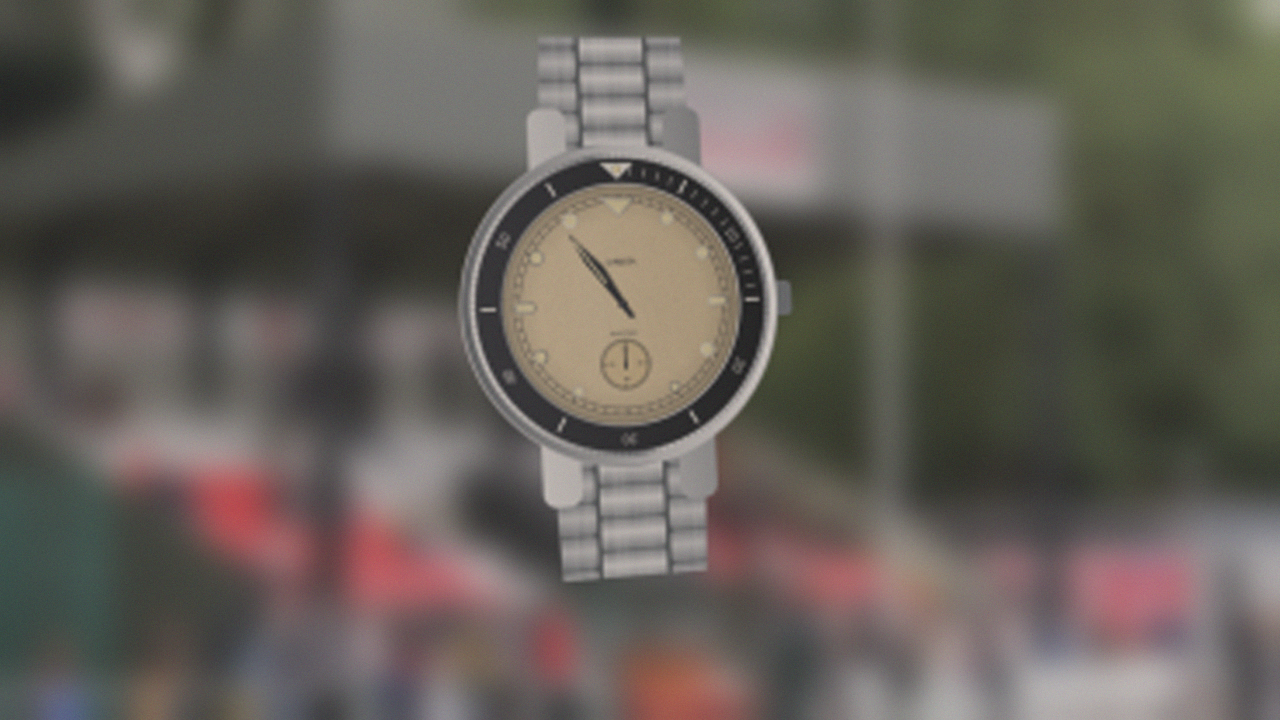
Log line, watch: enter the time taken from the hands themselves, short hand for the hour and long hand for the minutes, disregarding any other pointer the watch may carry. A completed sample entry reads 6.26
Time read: 10.54
